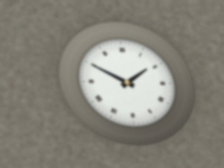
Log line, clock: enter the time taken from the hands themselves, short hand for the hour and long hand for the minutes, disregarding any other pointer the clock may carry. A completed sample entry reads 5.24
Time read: 1.50
